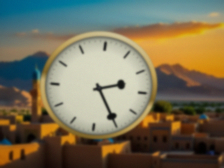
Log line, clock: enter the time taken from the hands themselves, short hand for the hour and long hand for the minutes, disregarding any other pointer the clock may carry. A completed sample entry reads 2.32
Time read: 2.25
